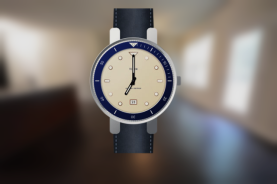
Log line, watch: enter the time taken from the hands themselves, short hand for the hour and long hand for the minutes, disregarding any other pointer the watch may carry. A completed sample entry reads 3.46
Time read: 7.00
